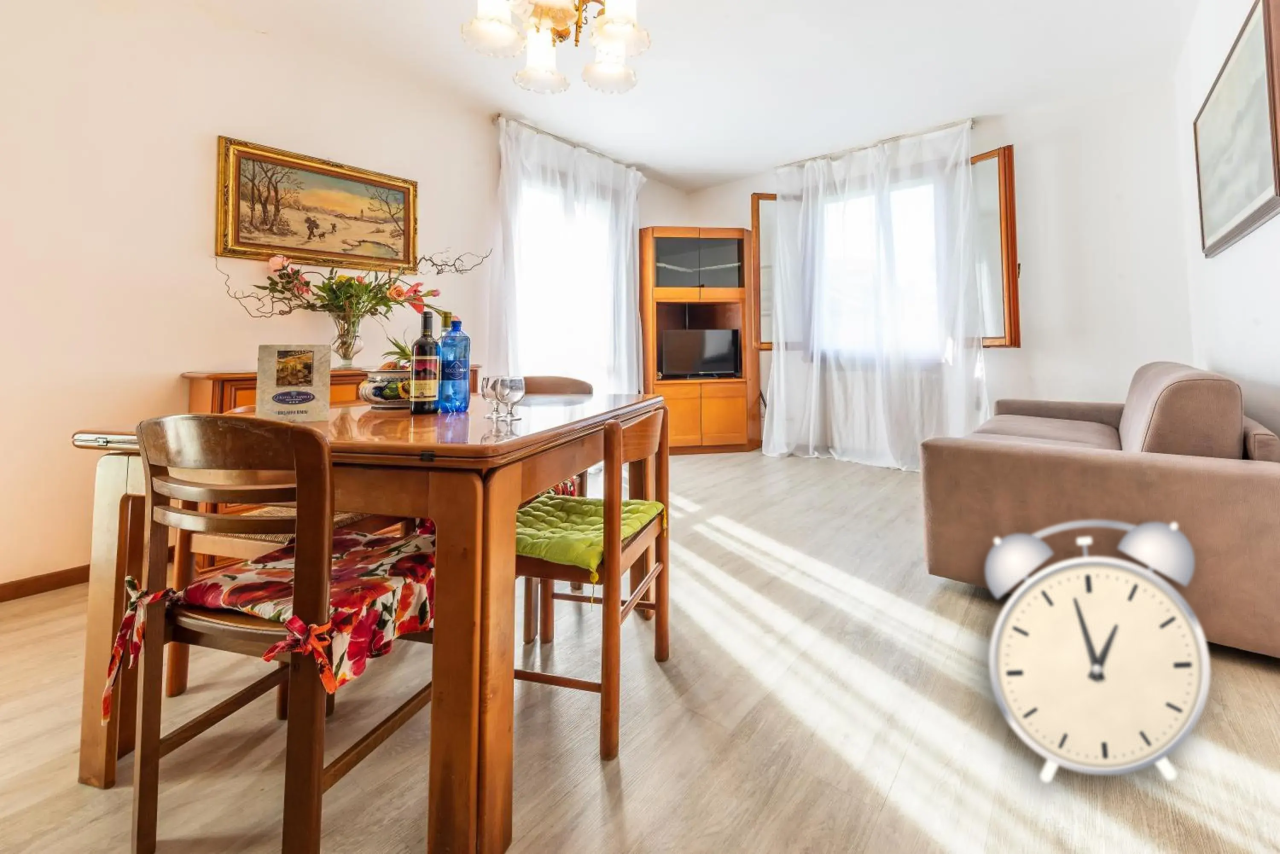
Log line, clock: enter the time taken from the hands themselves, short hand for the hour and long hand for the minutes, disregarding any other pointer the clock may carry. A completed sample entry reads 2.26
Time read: 12.58
